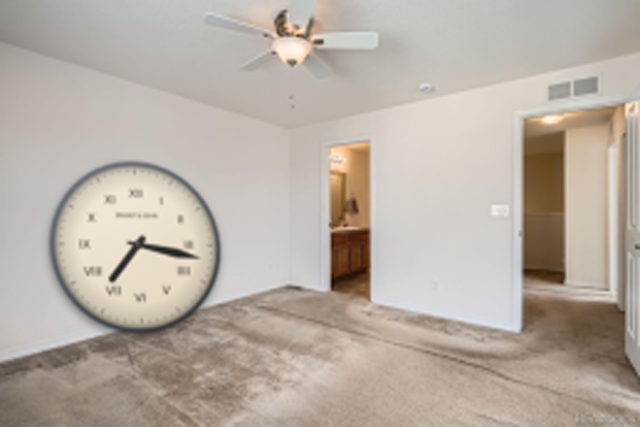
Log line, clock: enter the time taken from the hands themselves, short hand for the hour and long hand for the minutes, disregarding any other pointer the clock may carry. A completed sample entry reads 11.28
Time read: 7.17
